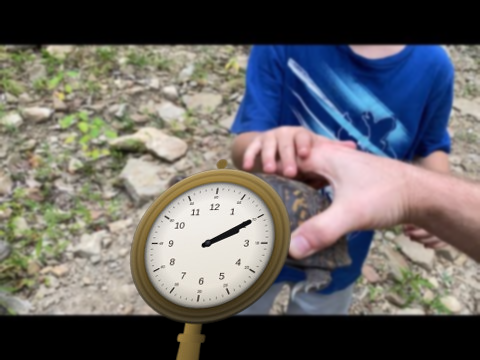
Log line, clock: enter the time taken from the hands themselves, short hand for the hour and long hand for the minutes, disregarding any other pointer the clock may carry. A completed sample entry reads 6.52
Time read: 2.10
